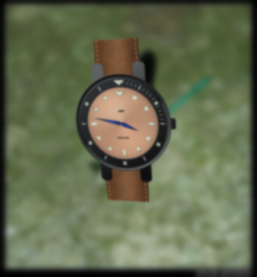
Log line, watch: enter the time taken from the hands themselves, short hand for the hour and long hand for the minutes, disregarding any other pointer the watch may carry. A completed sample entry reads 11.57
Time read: 3.47
